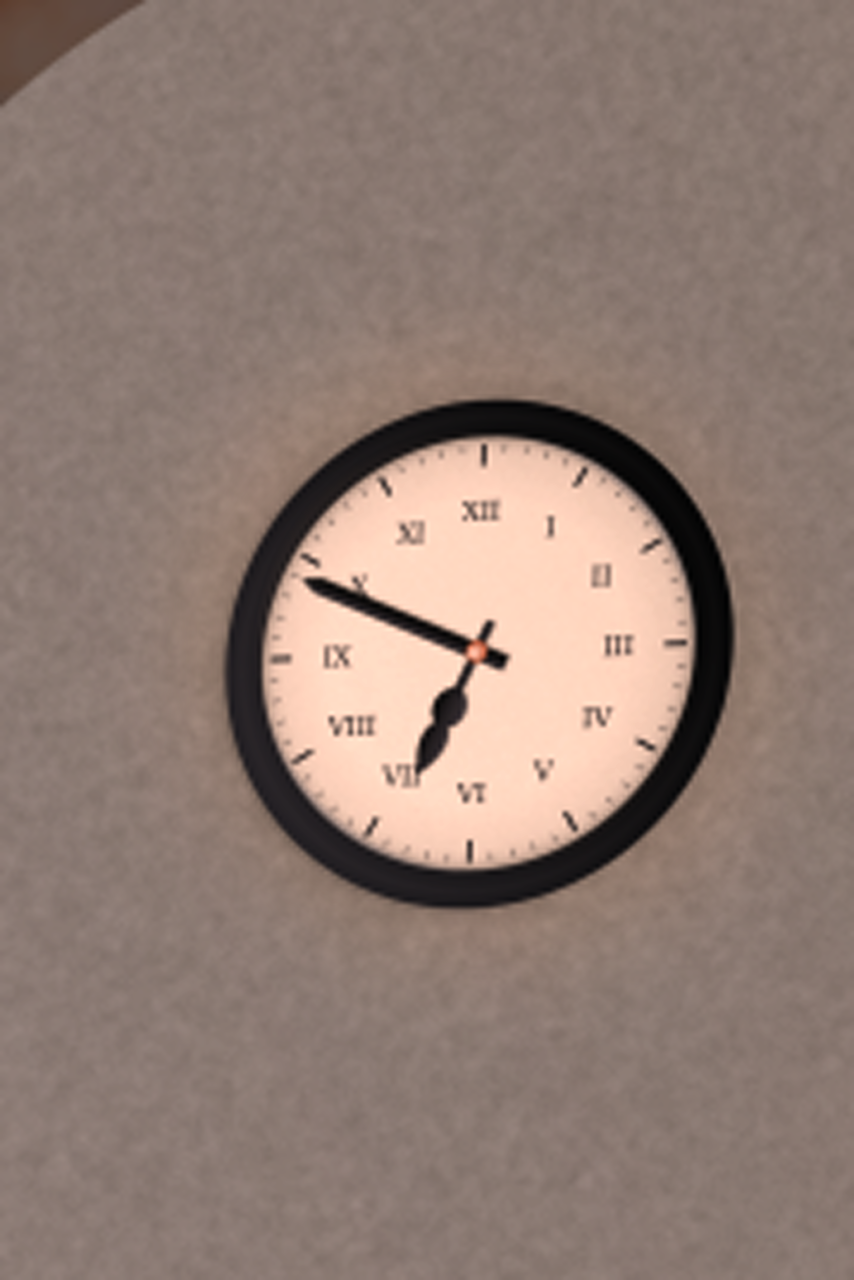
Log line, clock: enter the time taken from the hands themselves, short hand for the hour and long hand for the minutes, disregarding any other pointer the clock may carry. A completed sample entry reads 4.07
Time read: 6.49
